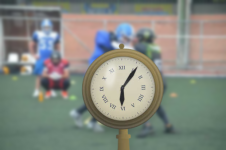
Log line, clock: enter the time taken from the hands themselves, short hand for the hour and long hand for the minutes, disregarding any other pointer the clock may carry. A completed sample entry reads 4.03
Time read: 6.06
